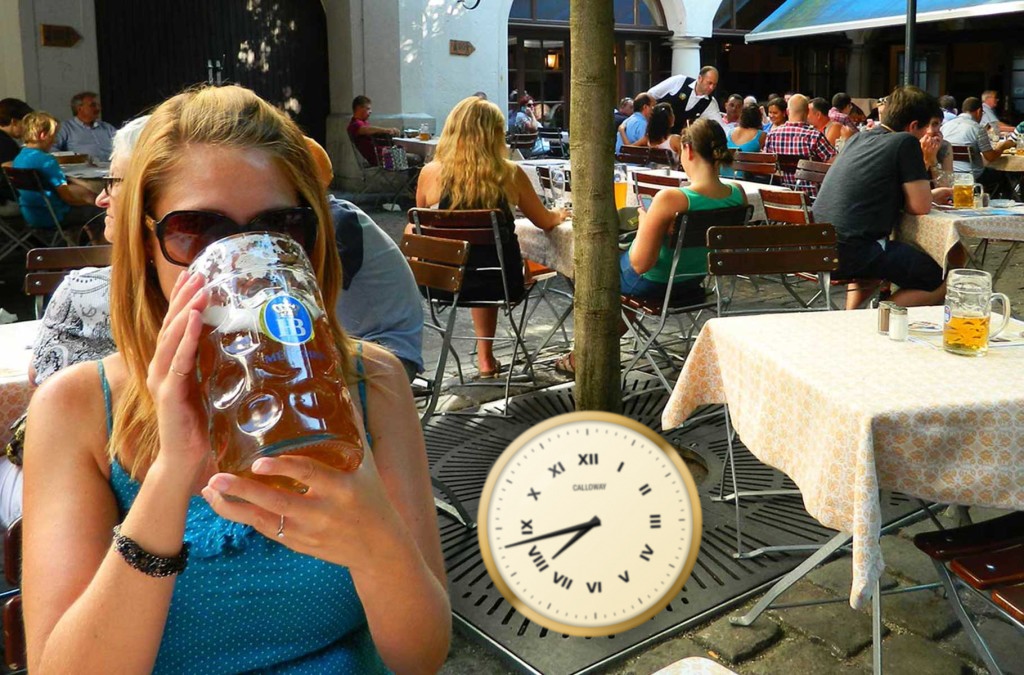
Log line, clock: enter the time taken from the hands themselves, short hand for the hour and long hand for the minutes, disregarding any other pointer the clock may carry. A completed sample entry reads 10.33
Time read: 7.43
